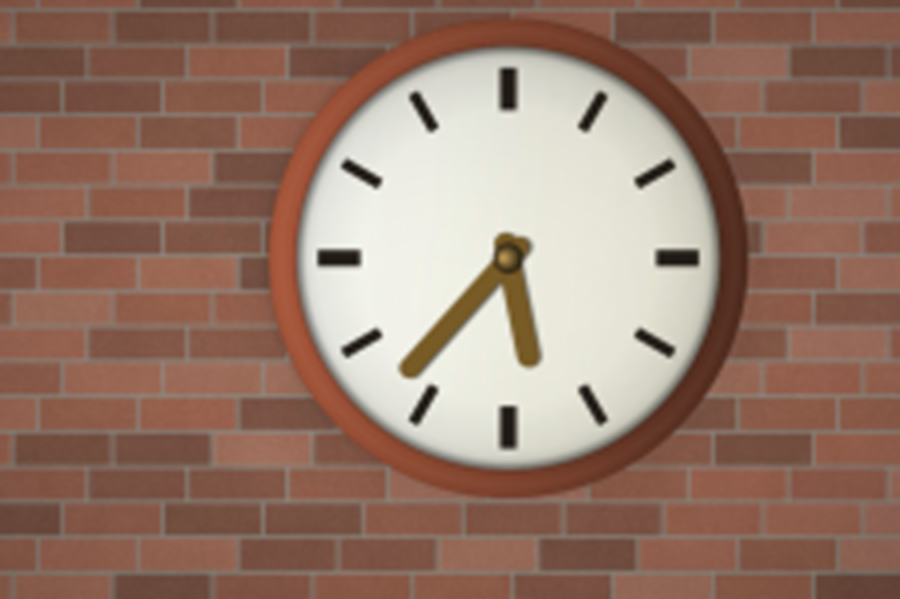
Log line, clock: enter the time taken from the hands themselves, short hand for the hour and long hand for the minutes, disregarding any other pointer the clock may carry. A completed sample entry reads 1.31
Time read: 5.37
